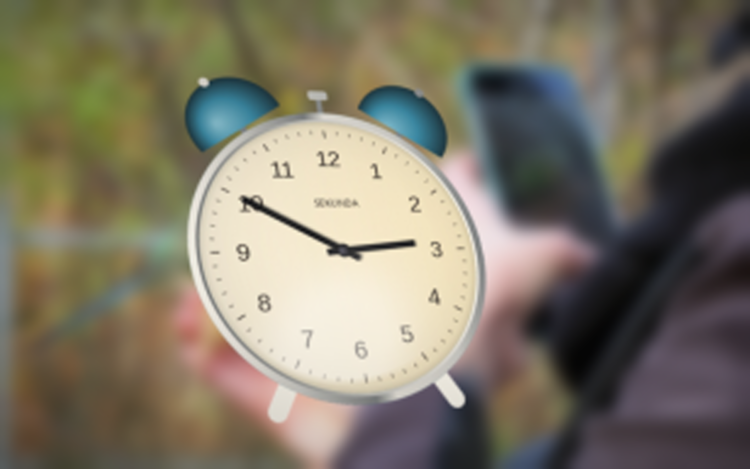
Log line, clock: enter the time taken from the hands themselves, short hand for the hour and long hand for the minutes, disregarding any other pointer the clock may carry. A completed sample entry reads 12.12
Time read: 2.50
